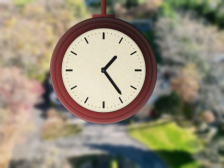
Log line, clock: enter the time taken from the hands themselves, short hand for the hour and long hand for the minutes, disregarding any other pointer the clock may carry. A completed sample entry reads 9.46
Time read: 1.24
